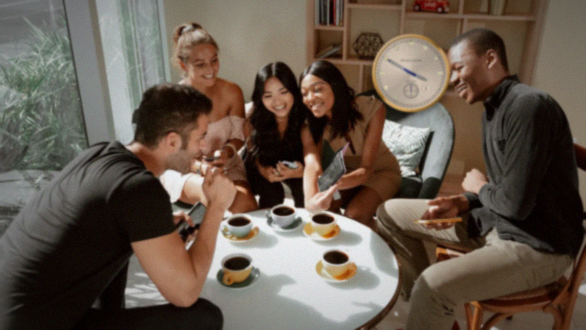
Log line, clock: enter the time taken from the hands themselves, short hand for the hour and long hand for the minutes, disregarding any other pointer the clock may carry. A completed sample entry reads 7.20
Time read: 3.50
